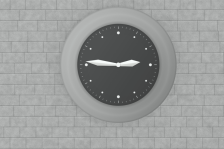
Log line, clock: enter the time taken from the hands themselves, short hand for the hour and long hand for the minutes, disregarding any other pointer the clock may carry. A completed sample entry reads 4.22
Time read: 2.46
